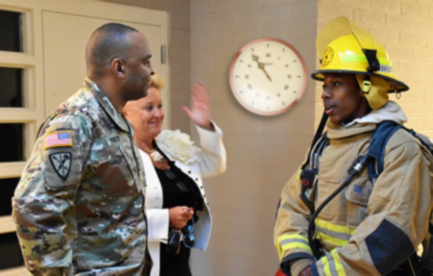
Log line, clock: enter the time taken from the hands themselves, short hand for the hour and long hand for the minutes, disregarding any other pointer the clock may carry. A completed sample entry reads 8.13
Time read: 10.54
